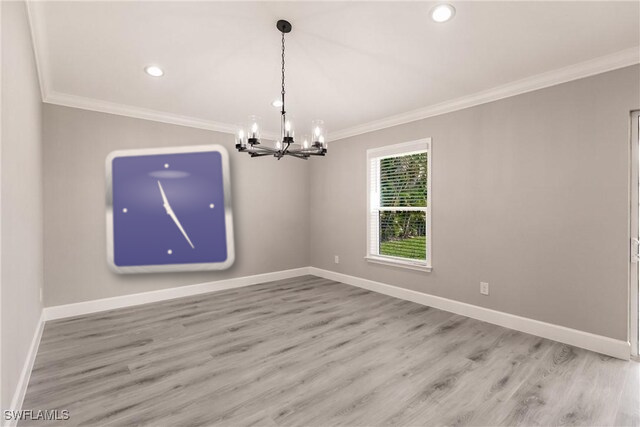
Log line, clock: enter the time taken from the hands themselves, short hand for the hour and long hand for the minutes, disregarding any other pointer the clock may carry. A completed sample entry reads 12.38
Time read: 11.25
